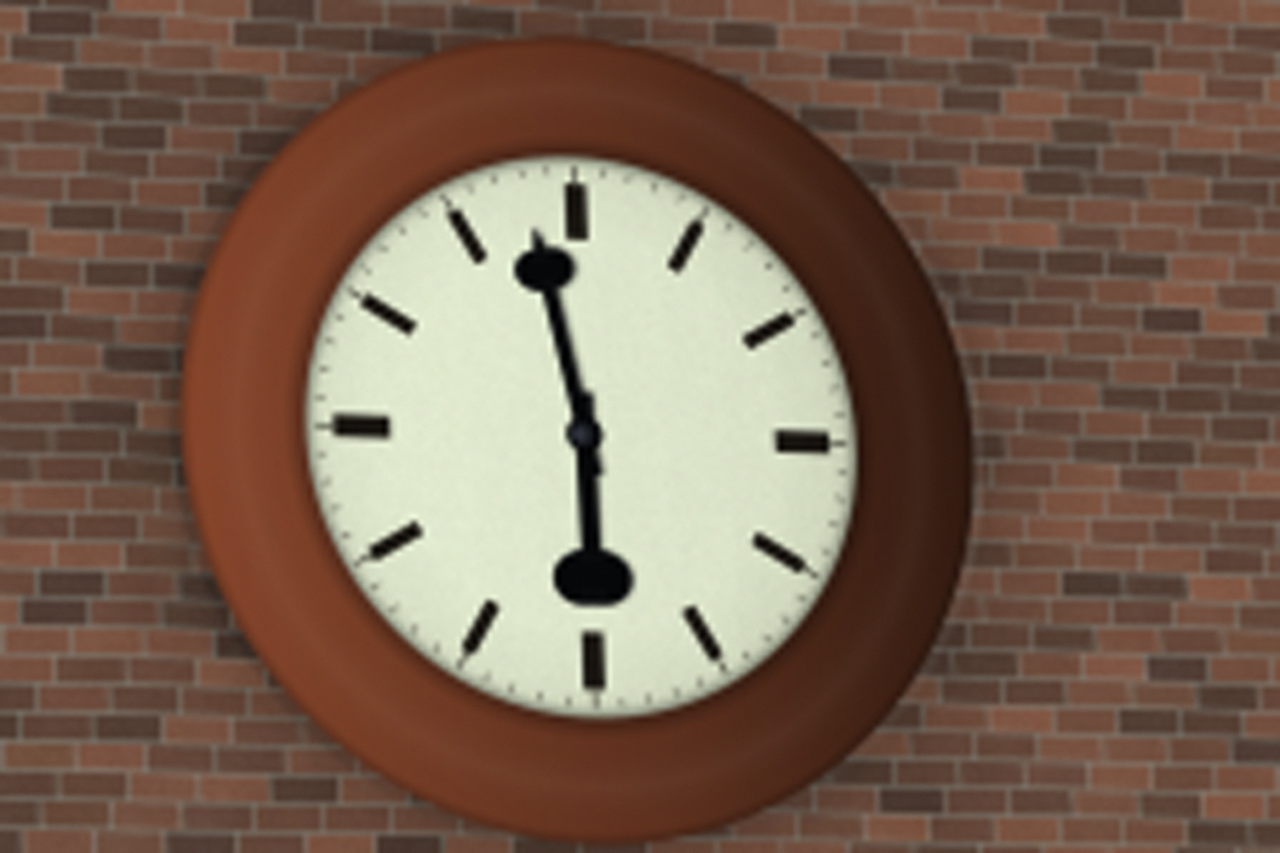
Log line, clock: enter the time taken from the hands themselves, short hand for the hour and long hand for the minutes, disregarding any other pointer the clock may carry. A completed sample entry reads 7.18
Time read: 5.58
